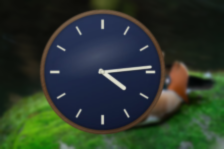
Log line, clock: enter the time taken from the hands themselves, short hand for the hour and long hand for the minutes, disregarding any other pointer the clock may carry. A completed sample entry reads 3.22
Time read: 4.14
